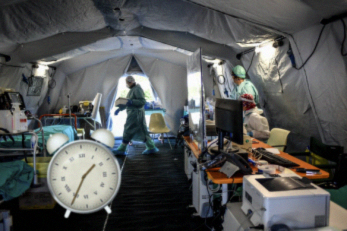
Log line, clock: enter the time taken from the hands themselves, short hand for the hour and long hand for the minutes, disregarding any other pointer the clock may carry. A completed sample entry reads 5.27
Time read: 1.35
